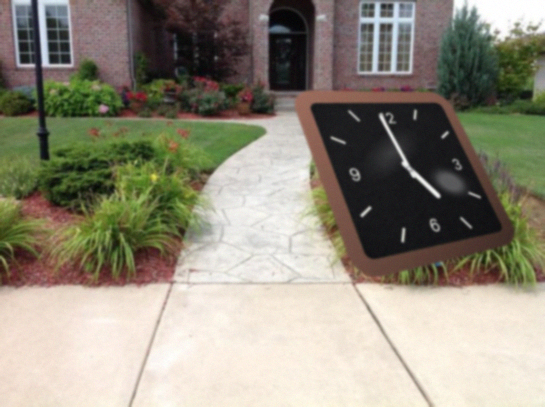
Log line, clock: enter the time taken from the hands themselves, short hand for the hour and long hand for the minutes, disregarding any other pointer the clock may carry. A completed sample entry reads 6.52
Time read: 4.59
